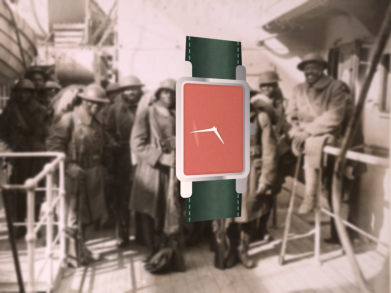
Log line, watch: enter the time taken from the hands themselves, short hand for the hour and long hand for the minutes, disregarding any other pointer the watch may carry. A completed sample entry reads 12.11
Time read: 4.44
